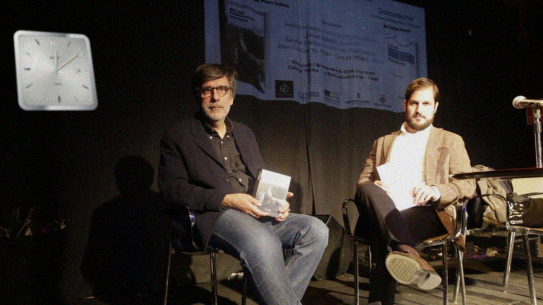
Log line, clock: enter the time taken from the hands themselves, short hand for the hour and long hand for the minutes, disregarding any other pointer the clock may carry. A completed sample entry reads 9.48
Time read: 12.09
